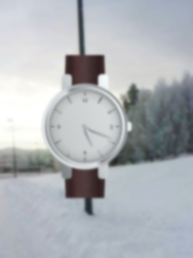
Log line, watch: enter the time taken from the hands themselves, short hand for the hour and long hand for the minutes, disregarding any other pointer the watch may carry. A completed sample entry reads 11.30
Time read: 5.19
